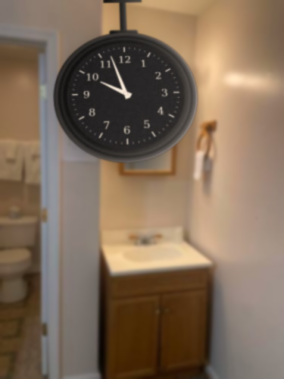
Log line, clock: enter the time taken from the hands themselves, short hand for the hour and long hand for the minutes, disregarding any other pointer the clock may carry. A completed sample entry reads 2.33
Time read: 9.57
